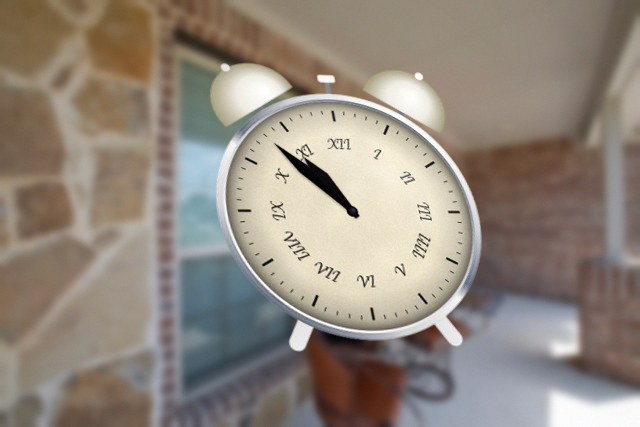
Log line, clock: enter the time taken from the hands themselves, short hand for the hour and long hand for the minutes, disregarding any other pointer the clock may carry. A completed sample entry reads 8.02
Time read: 10.53
